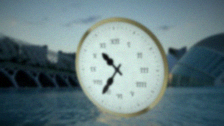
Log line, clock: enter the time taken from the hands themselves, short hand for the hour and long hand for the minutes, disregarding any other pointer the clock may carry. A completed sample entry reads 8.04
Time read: 10.36
